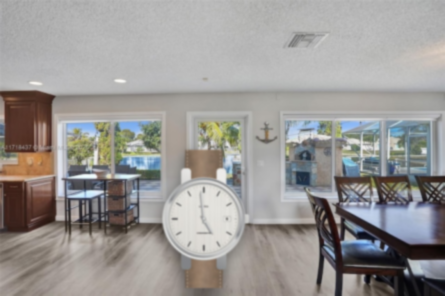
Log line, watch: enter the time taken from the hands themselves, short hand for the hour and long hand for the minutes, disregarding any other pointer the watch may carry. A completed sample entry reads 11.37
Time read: 4.59
